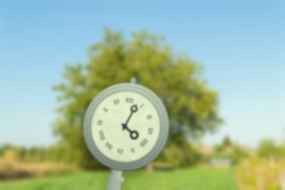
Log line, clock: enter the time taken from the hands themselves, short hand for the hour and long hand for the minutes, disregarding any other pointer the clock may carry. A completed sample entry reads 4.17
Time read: 4.03
